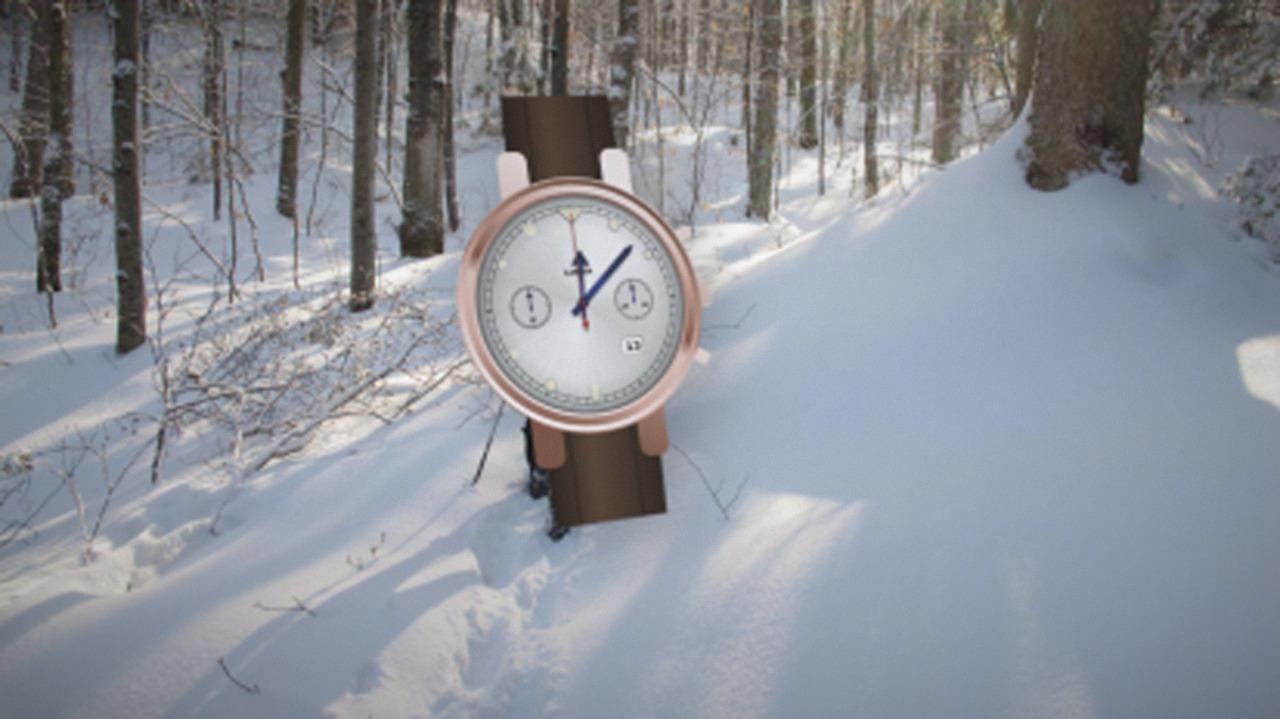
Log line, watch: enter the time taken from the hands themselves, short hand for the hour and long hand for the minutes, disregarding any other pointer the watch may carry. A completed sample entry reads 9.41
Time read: 12.08
